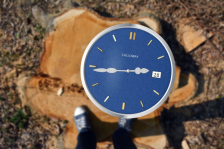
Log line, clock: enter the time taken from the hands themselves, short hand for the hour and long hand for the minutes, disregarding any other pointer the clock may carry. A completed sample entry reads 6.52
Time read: 2.44
